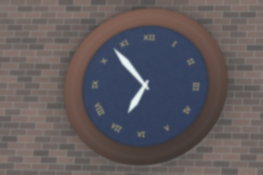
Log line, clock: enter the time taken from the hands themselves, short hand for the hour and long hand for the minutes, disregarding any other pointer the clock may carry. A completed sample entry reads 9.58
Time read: 6.53
